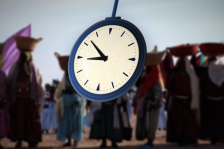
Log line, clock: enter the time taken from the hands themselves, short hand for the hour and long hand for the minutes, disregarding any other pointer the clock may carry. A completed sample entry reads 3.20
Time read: 8.52
